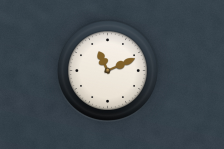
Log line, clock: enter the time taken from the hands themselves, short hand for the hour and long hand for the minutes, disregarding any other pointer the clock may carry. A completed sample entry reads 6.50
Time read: 11.11
